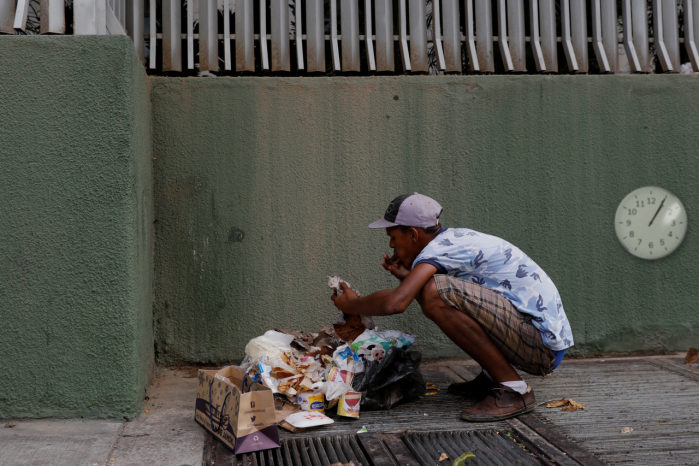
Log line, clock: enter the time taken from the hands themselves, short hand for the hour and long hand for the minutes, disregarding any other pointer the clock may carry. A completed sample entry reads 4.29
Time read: 1.05
